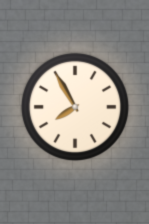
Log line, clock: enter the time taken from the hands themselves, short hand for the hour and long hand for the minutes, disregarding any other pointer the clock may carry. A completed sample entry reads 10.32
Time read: 7.55
